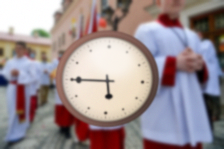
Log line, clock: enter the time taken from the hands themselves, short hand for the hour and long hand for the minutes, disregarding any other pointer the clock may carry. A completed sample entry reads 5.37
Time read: 5.45
